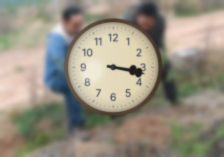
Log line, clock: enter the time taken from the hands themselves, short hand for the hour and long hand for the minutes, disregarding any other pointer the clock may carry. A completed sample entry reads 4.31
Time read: 3.17
